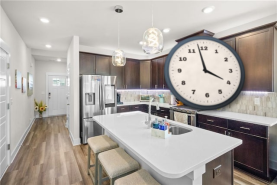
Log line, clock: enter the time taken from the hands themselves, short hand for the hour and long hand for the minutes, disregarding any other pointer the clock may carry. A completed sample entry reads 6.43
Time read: 3.58
